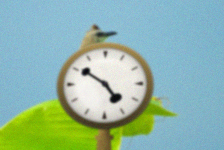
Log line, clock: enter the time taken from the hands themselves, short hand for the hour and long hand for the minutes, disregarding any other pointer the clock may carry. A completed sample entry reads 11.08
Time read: 4.51
